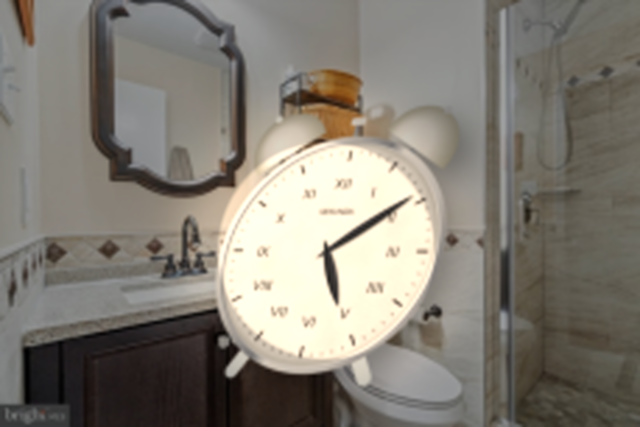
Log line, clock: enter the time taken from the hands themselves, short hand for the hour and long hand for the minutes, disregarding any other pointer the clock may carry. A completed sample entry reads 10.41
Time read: 5.09
